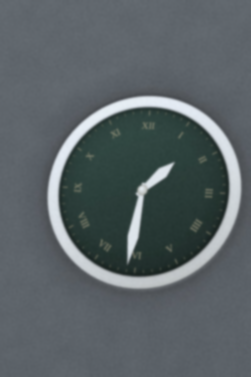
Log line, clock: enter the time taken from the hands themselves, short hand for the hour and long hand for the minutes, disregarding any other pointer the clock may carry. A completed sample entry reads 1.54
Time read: 1.31
